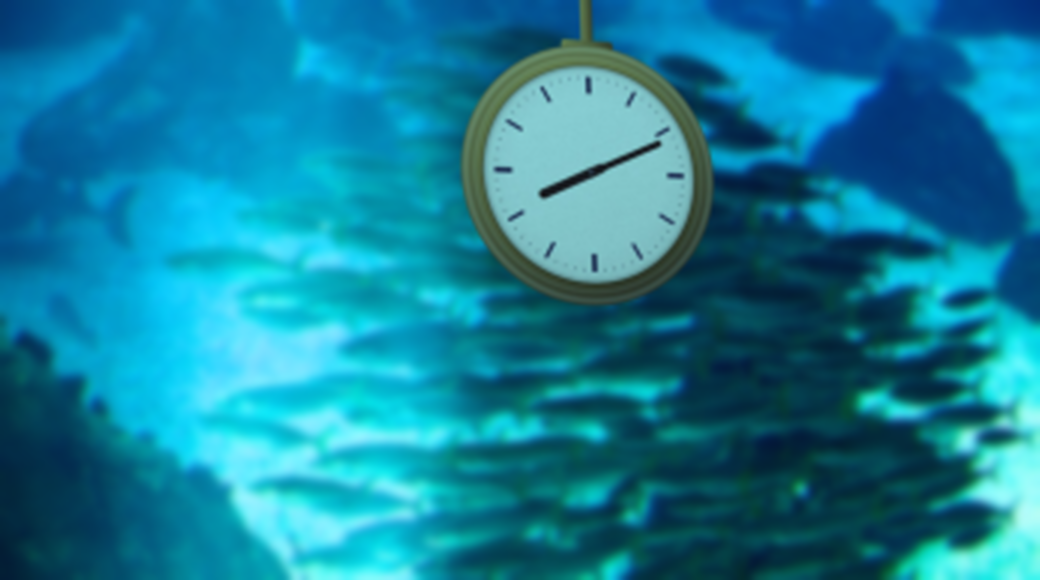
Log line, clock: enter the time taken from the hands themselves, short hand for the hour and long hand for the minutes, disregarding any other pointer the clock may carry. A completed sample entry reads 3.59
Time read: 8.11
